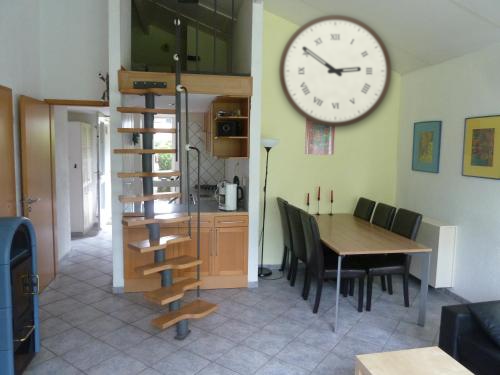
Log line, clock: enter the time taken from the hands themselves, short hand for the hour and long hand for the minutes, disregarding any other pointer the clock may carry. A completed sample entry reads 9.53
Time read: 2.51
